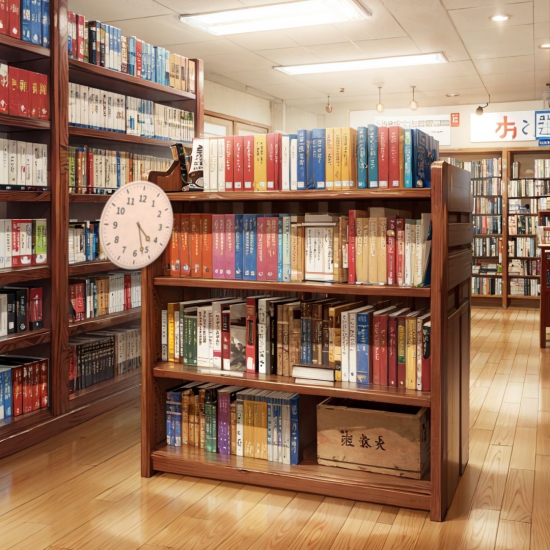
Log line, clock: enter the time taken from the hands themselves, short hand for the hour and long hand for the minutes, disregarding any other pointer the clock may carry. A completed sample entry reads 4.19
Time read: 4.27
